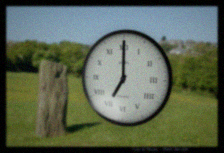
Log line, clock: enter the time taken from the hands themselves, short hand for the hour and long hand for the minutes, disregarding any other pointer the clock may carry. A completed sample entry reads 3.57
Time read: 7.00
